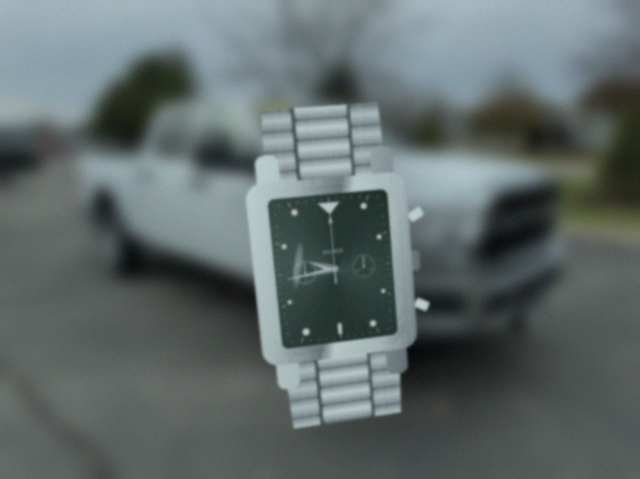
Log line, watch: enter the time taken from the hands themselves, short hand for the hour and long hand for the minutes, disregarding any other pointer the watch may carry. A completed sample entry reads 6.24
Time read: 9.44
